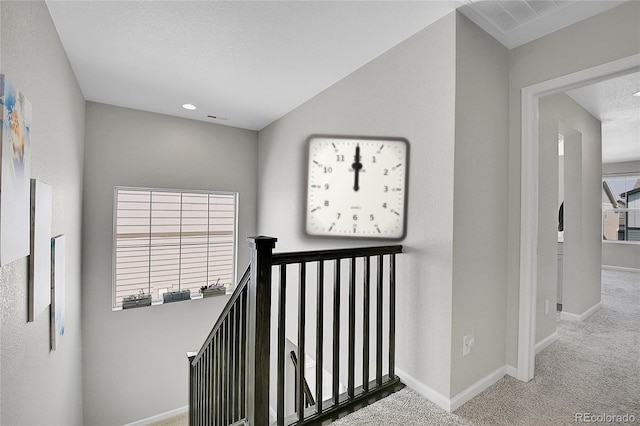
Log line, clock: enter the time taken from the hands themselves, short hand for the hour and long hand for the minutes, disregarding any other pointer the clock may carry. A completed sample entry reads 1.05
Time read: 12.00
